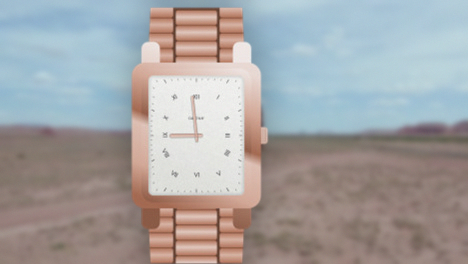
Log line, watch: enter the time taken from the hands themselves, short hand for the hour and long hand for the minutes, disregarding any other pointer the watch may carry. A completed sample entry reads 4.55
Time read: 8.59
